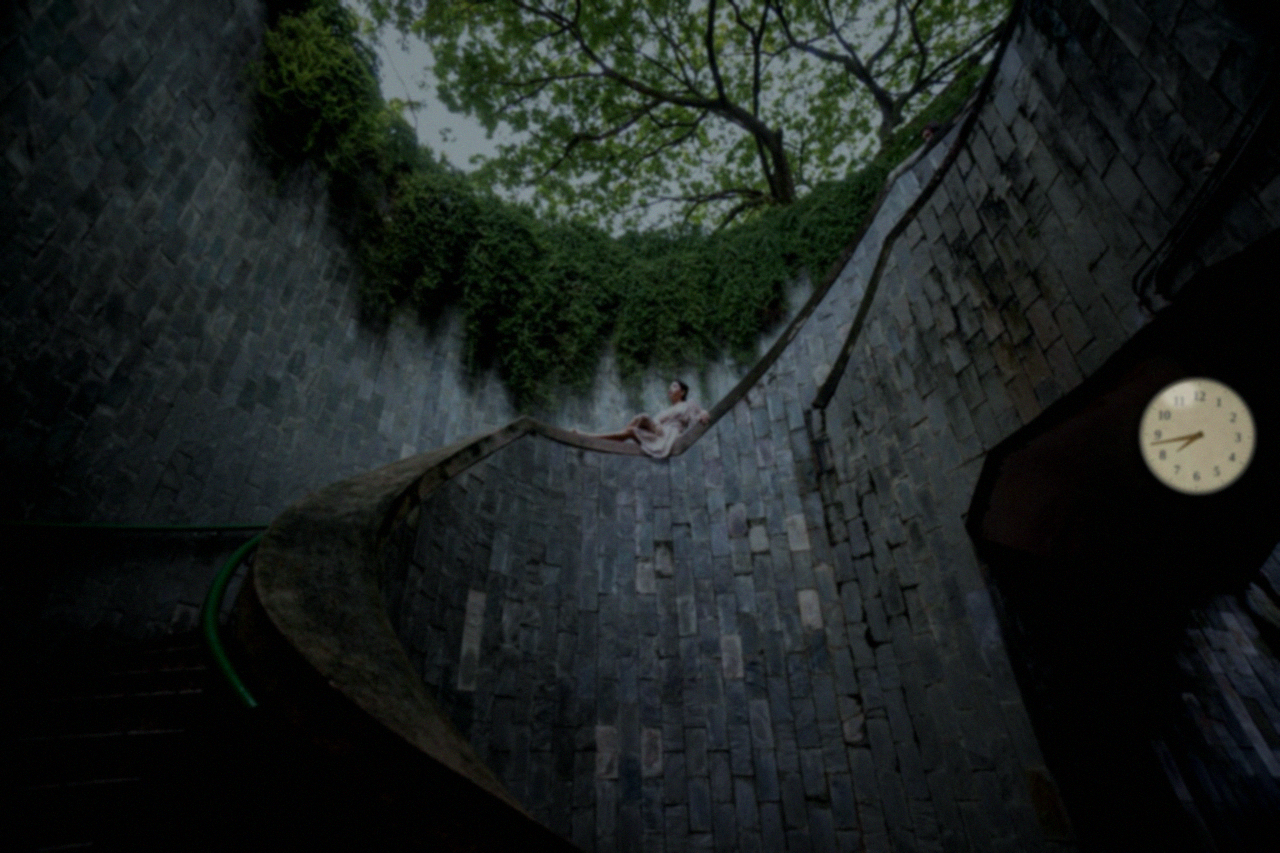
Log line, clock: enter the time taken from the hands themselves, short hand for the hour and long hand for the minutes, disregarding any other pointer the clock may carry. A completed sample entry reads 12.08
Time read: 7.43
